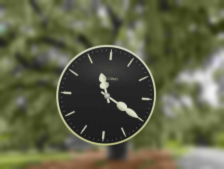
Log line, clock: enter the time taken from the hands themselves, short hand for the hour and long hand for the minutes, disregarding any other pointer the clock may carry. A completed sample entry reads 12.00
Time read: 11.20
